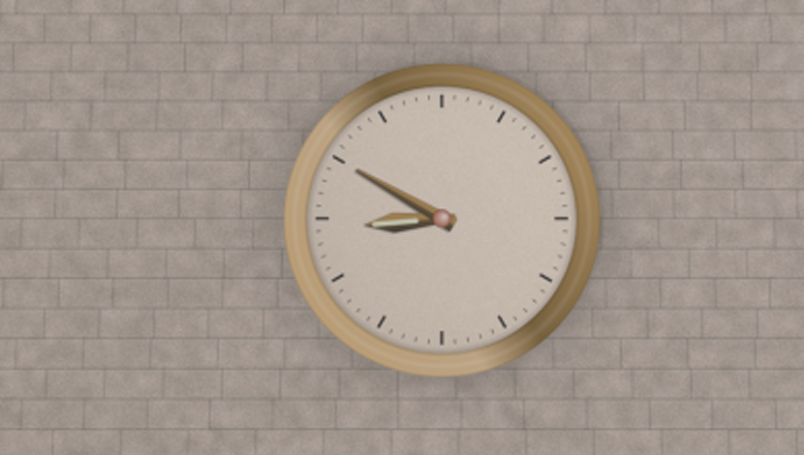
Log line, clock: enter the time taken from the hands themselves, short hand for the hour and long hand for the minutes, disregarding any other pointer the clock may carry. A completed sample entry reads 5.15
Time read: 8.50
